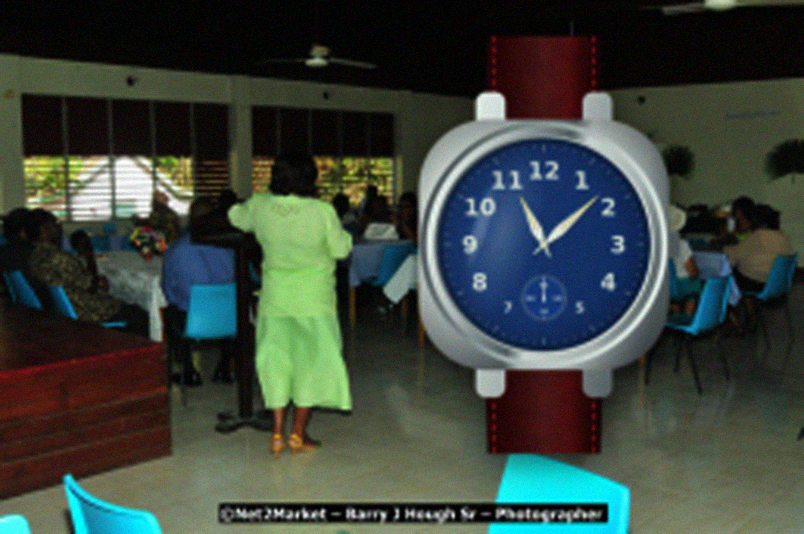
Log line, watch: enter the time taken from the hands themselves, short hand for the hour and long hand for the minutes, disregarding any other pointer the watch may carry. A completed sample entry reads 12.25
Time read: 11.08
